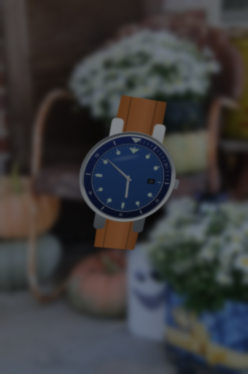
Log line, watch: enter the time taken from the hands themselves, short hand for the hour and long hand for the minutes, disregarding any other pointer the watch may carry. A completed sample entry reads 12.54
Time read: 5.51
